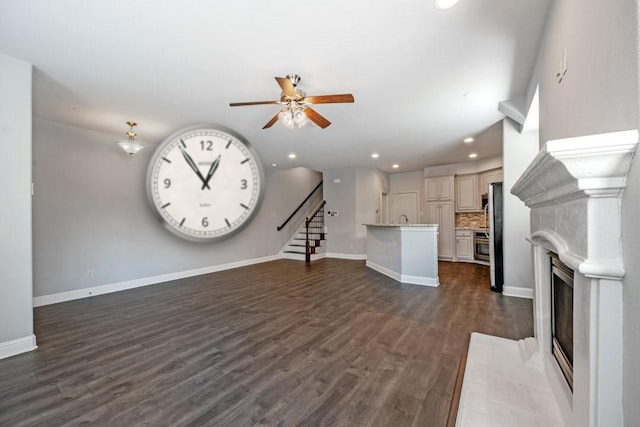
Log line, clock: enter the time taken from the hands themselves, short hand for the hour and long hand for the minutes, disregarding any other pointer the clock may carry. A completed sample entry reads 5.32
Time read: 12.54
